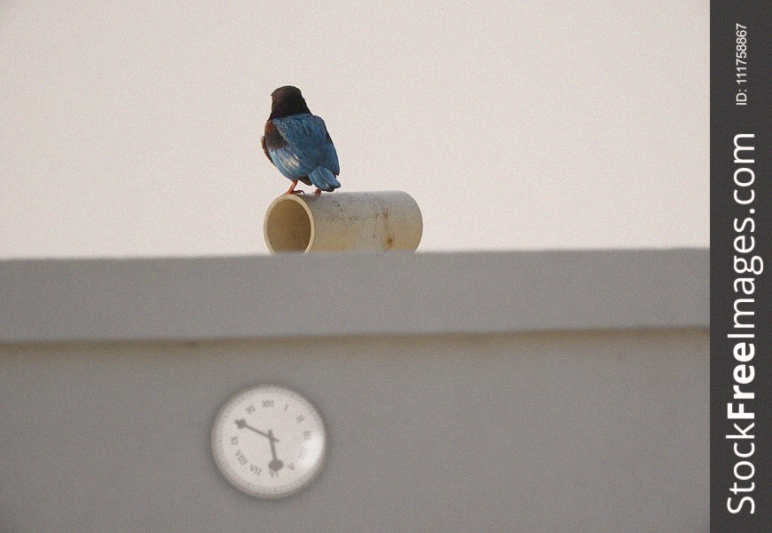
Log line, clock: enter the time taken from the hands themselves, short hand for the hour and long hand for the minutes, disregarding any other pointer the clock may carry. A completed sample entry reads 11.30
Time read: 5.50
